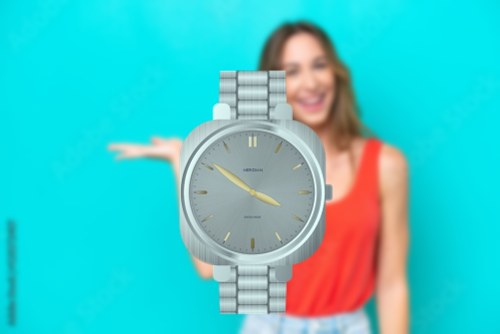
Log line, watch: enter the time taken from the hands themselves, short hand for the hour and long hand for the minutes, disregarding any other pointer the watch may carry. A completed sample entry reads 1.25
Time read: 3.51
